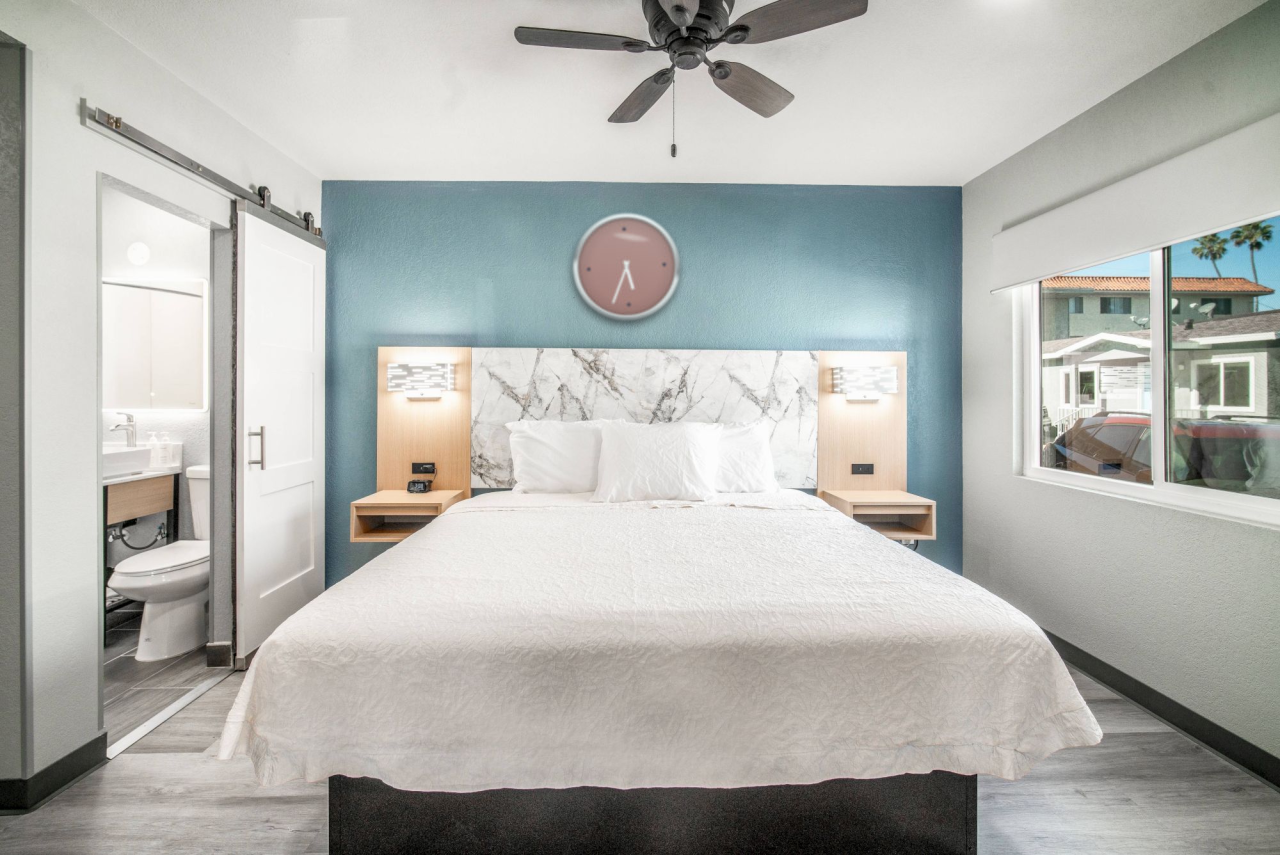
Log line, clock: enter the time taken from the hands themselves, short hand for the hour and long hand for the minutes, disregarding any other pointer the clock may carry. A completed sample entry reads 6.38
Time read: 5.34
